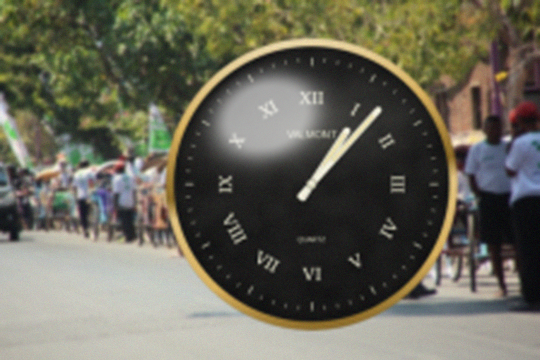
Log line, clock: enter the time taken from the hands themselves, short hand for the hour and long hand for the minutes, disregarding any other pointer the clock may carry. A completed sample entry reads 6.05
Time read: 1.07
